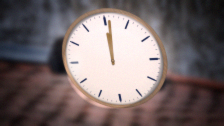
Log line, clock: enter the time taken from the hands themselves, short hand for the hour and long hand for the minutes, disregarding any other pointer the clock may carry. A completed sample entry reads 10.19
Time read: 12.01
